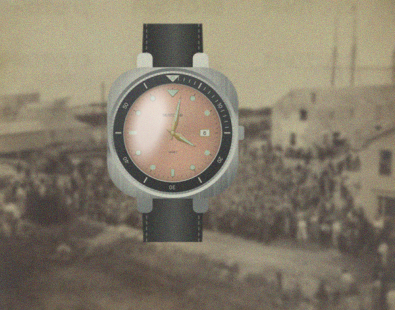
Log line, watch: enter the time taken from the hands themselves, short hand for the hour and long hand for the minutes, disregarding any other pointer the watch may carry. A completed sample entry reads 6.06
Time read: 4.02
